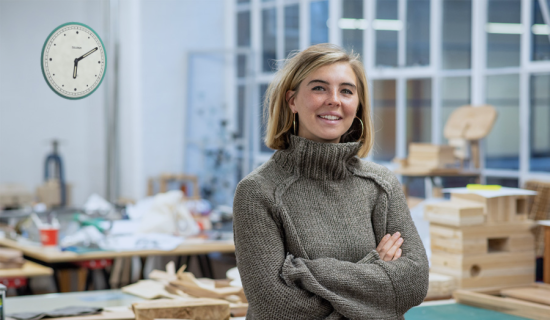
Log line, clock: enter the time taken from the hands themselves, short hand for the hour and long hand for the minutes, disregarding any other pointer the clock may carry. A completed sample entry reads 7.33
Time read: 6.10
